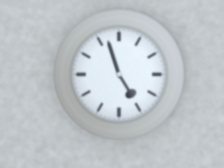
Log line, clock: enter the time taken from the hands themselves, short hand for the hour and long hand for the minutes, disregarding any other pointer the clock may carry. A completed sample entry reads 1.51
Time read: 4.57
